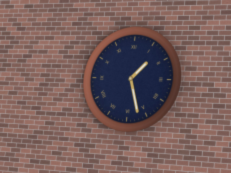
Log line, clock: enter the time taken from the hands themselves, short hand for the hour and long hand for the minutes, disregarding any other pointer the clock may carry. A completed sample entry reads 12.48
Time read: 1.27
